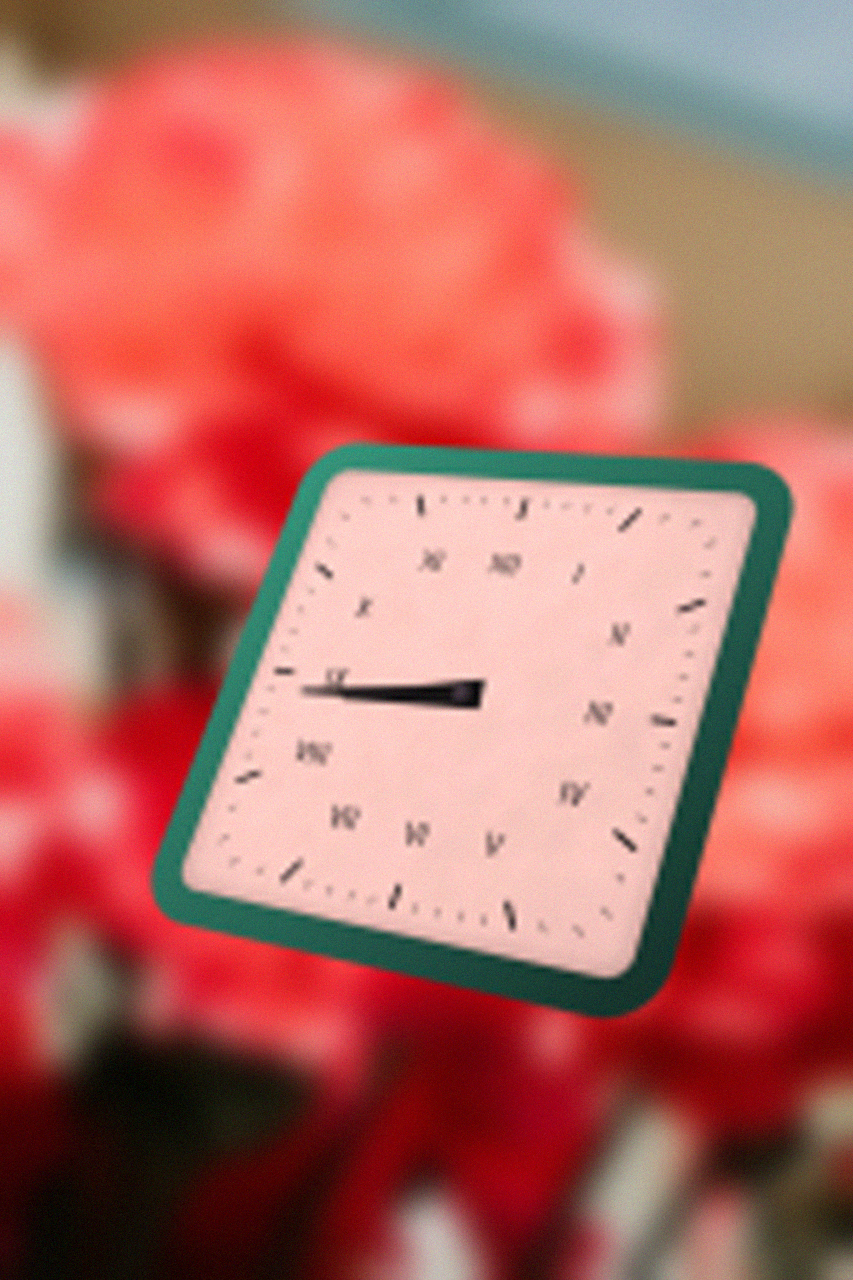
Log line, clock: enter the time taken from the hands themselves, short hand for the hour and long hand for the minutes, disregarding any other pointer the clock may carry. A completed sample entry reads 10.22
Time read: 8.44
